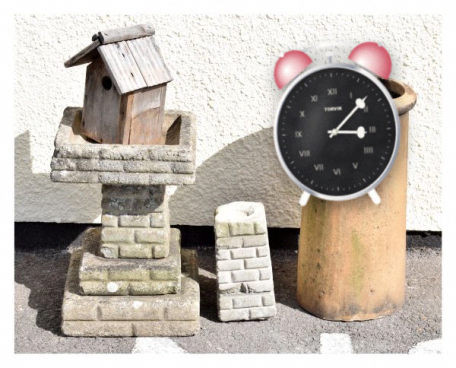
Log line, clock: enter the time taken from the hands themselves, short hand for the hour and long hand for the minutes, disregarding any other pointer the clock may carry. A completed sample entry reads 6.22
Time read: 3.08
